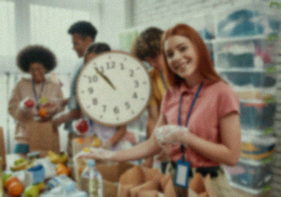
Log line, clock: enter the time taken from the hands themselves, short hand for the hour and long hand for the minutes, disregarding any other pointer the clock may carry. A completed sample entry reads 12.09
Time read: 10.54
